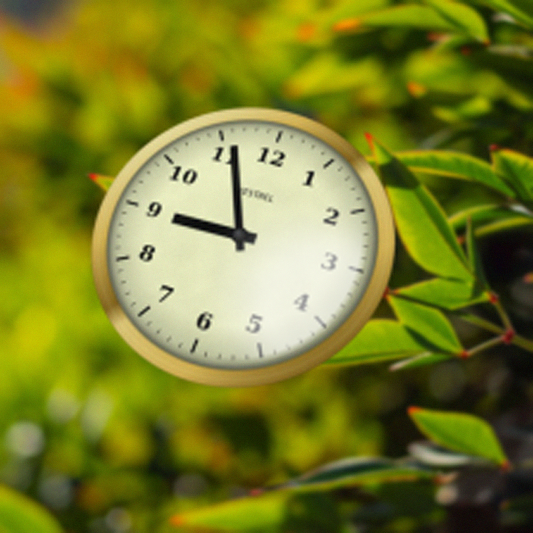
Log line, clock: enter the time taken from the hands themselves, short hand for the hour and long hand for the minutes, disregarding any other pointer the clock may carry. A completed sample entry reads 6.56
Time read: 8.56
